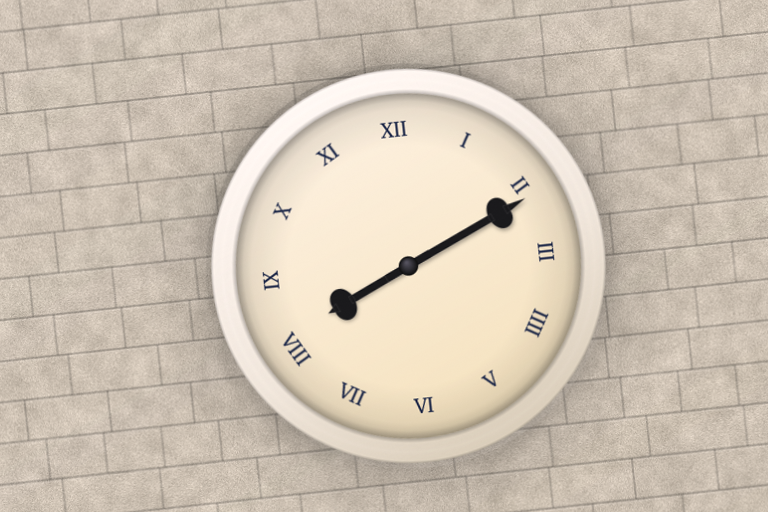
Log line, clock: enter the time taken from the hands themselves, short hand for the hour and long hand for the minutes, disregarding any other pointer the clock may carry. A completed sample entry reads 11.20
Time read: 8.11
